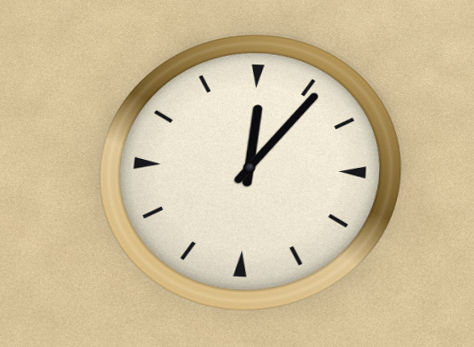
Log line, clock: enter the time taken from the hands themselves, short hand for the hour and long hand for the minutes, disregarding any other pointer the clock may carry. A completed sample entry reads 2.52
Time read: 12.06
